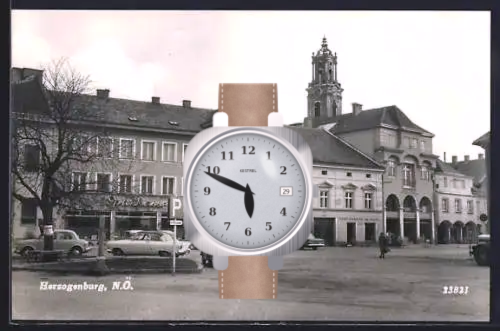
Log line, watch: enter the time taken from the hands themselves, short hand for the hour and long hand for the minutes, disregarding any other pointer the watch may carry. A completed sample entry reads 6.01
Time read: 5.49
